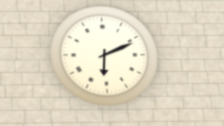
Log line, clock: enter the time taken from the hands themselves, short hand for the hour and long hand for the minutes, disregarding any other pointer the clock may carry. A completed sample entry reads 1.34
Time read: 6.11
